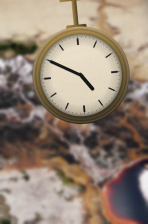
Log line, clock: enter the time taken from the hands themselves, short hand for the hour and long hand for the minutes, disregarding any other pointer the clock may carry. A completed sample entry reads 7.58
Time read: 4.50
